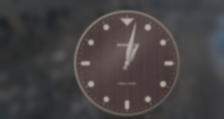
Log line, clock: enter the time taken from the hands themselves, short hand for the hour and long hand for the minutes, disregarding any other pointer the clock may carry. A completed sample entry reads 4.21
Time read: 1.02
